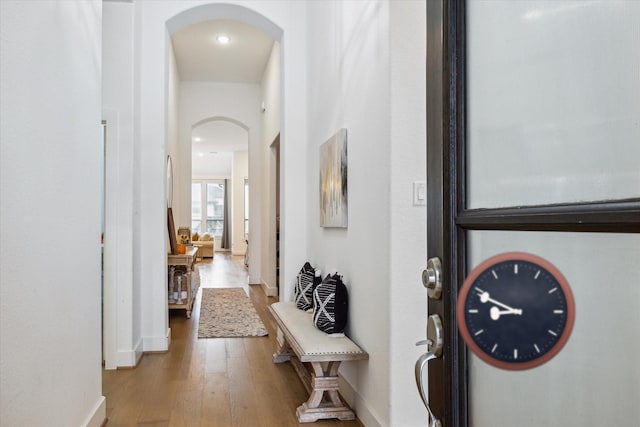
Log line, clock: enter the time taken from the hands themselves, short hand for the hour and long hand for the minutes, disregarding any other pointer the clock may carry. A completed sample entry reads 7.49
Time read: 8.49
